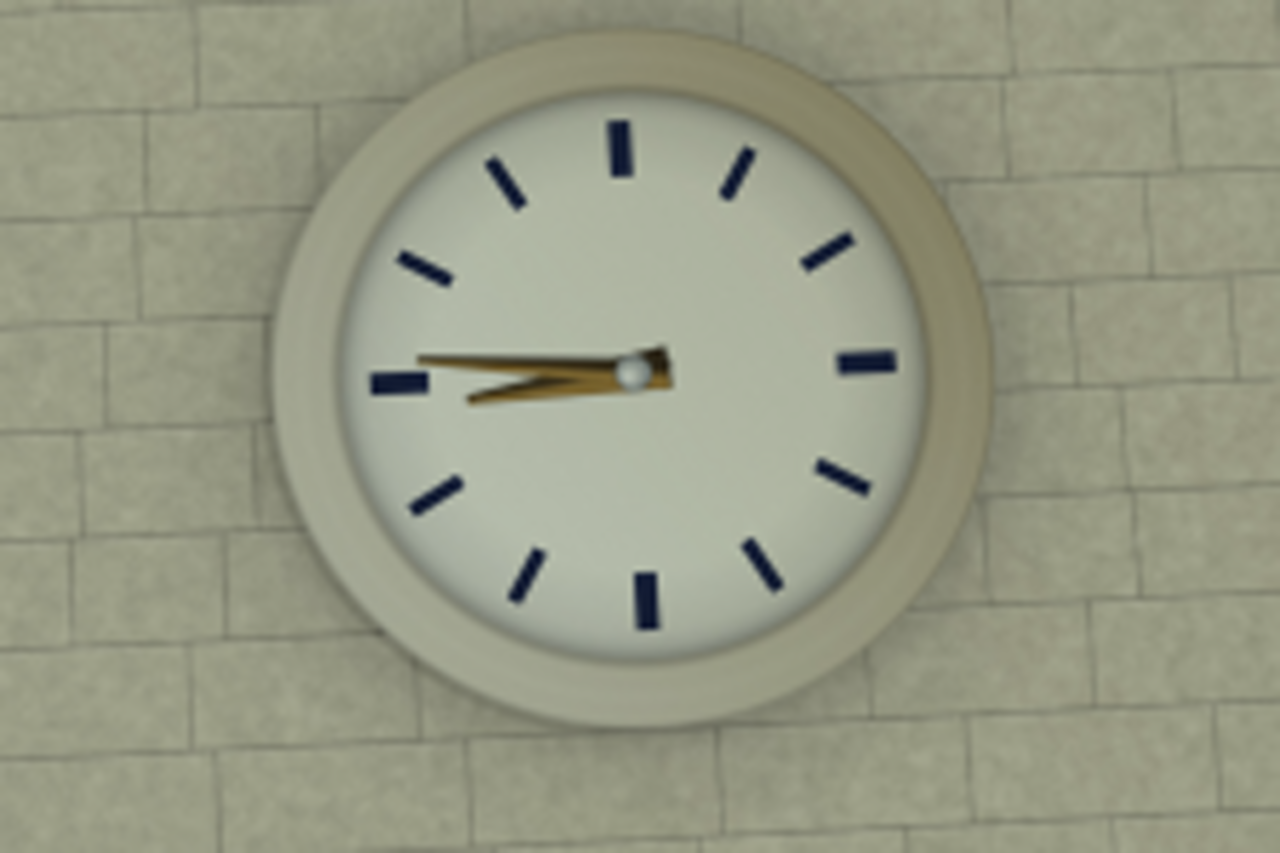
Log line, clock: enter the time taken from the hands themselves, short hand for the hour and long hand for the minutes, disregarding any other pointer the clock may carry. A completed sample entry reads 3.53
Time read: 8.46
